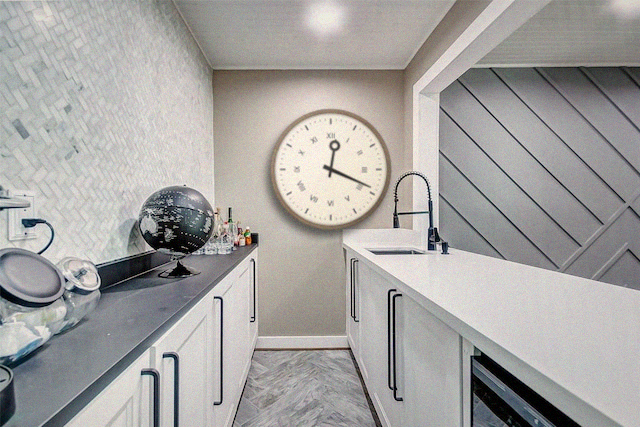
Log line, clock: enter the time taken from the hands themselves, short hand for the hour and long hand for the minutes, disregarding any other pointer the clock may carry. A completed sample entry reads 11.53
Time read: 12.19
